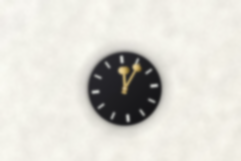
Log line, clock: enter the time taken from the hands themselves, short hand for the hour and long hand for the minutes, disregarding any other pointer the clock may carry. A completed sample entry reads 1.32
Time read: 12.06
